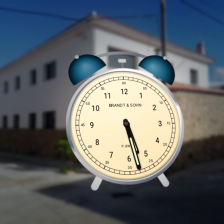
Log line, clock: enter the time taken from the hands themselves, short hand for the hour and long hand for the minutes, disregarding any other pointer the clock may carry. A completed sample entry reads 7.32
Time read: 5.28
